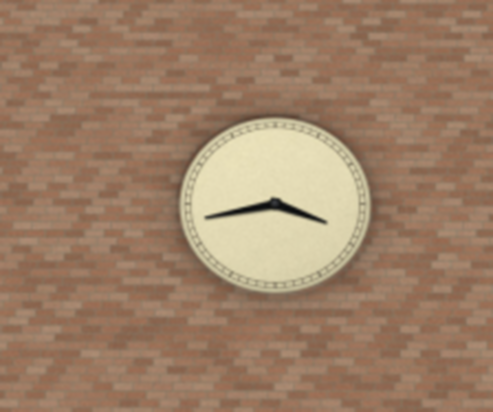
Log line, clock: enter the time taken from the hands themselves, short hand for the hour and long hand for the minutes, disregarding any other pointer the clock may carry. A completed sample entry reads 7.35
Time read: 3.43
